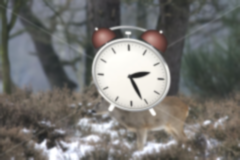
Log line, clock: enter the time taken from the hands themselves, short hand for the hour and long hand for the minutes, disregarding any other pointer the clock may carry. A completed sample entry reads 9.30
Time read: 2.26
